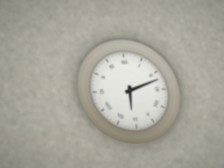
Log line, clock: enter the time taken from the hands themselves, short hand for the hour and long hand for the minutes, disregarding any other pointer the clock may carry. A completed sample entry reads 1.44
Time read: 6.12
